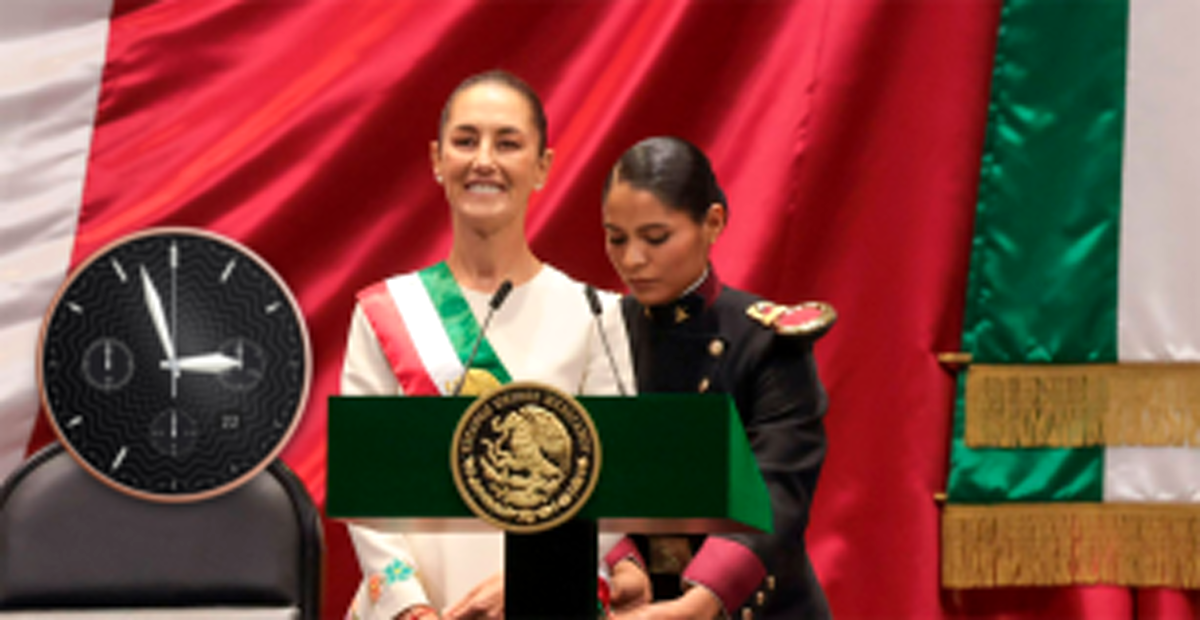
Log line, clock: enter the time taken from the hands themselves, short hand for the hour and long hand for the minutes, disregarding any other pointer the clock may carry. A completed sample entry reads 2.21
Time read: 2.57
